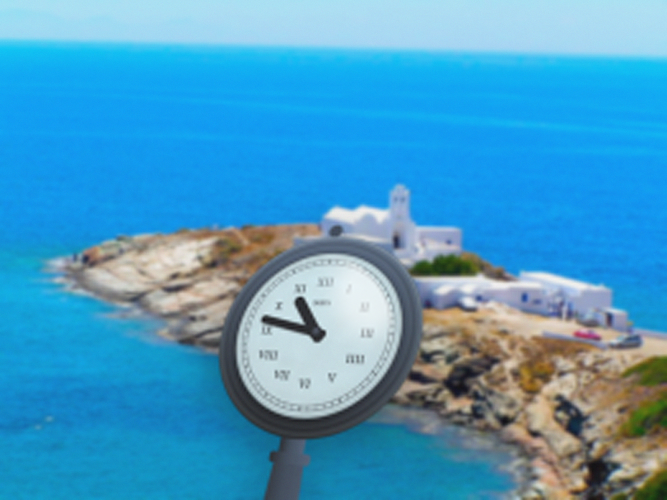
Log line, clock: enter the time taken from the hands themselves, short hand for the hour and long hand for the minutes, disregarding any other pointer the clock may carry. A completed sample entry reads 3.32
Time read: 10.47
